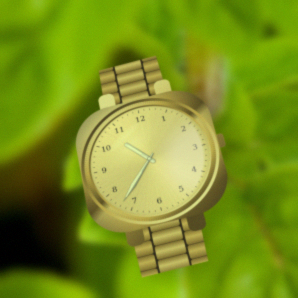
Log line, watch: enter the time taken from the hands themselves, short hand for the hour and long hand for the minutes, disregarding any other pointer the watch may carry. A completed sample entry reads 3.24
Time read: 10.37
